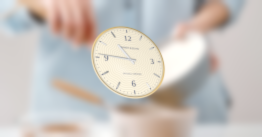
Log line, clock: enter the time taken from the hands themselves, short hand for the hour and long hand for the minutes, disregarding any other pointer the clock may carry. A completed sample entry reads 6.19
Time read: 10.46
